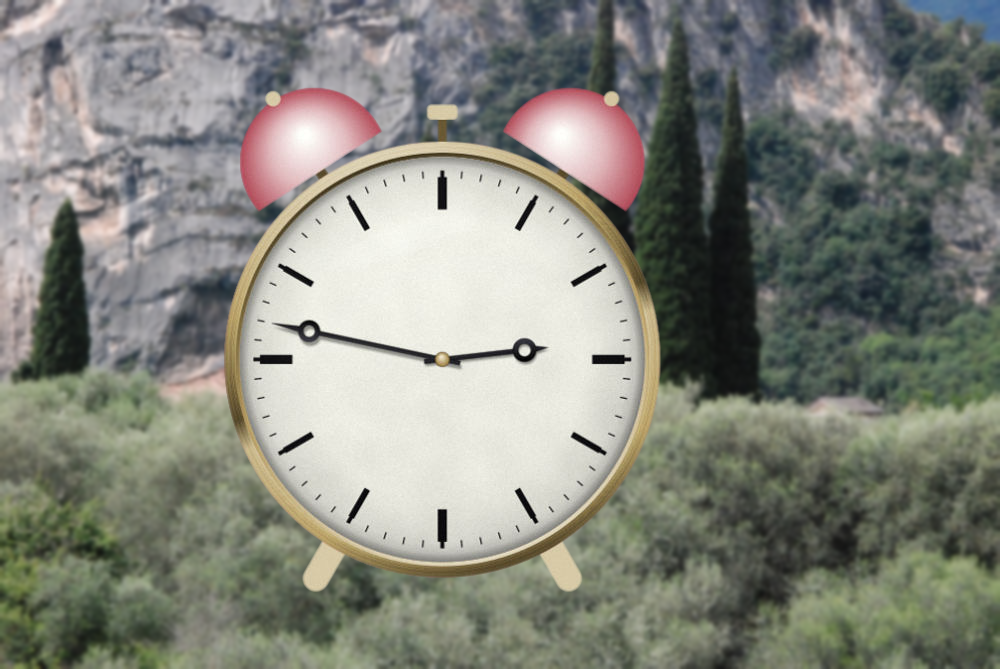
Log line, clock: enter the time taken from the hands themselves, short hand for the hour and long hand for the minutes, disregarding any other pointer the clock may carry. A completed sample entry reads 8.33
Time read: 2.47
